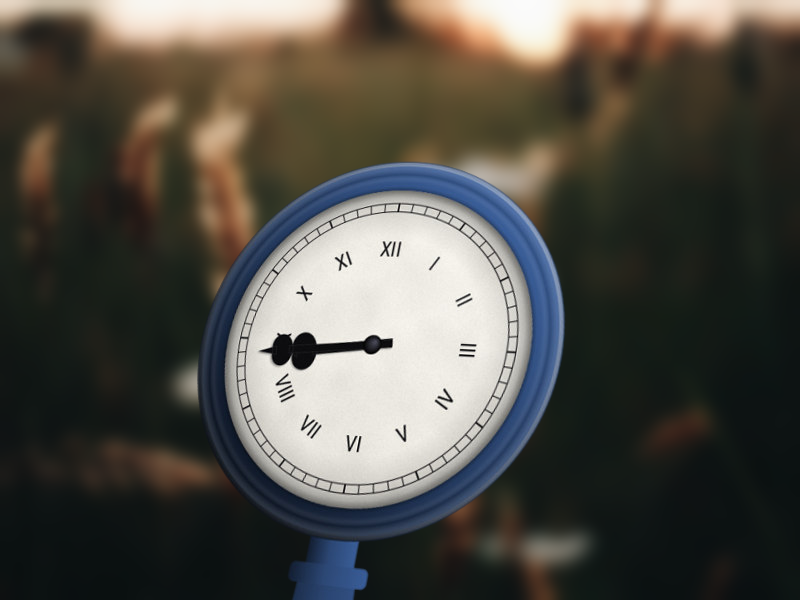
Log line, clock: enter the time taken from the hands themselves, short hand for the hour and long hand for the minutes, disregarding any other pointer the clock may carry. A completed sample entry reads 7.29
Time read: 8.44
